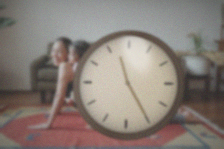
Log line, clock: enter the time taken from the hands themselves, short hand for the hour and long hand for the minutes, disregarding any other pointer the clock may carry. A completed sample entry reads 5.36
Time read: 11.25
